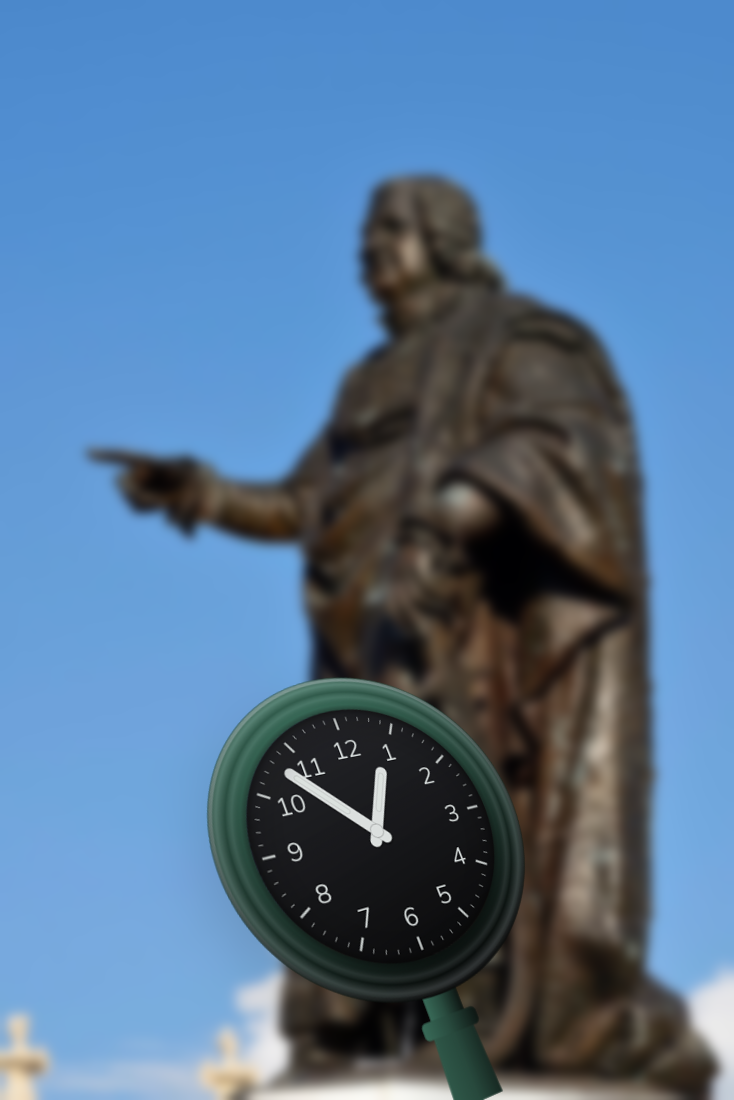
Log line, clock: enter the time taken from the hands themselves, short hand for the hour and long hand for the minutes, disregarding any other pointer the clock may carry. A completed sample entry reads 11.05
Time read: 12.53
